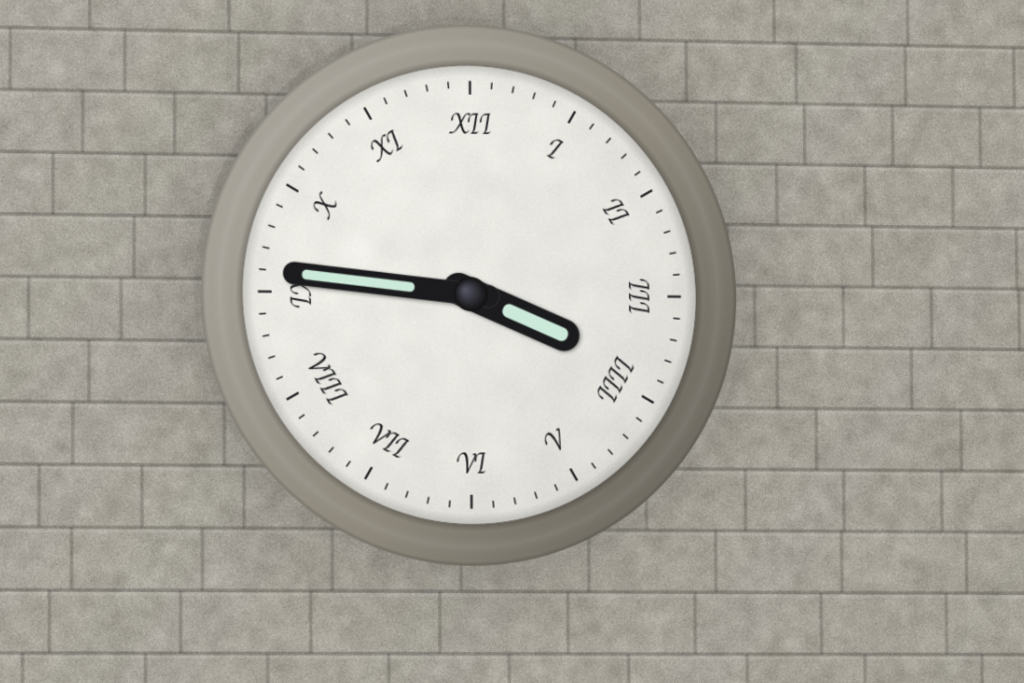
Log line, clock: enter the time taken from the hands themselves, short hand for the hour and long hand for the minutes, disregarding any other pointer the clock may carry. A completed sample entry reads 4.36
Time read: 3.46
